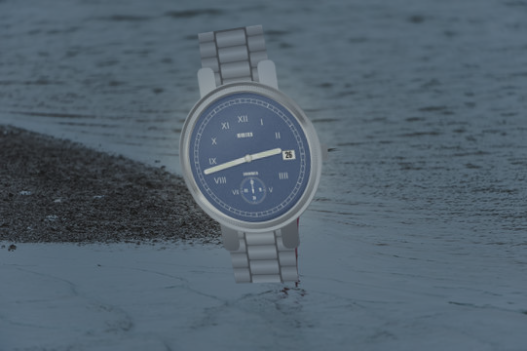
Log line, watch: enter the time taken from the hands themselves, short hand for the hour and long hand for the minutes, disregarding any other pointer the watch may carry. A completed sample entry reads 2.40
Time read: 2.43
